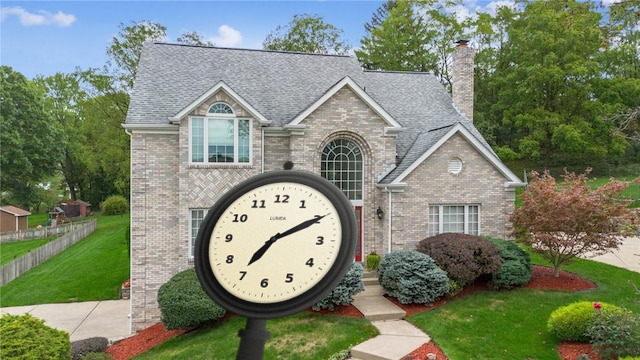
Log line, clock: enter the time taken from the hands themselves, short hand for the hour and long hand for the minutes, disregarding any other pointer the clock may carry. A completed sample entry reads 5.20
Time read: 7.10
